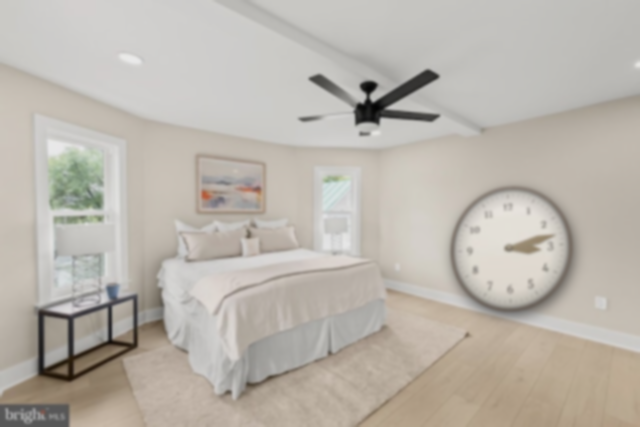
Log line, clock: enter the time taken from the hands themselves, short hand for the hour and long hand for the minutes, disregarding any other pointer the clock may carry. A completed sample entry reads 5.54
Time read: 3.13
